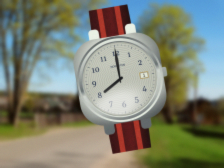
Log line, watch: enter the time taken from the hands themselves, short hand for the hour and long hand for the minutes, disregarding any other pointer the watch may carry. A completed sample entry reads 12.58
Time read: 8.00
